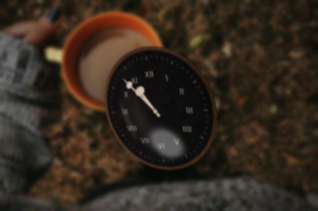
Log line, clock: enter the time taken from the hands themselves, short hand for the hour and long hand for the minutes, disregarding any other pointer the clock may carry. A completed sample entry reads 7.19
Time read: 10.53
